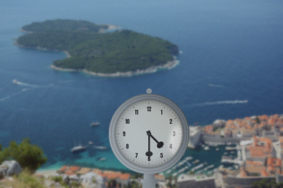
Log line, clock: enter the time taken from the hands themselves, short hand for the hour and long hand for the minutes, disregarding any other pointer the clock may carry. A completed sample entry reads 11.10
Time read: 4.30
